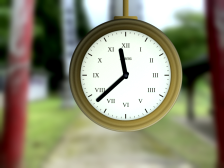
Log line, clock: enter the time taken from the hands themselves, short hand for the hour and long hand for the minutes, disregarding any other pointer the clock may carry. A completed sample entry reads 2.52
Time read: 11.38
